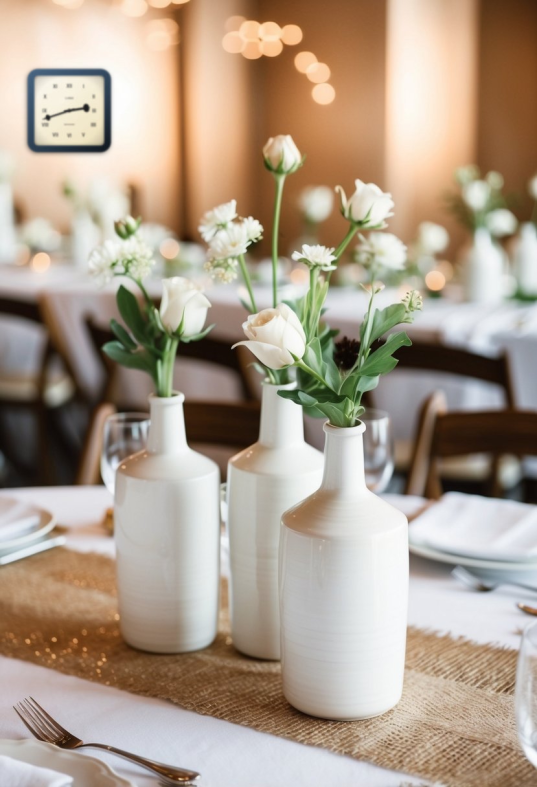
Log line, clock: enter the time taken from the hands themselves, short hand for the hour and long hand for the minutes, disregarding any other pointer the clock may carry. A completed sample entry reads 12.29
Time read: 2.42
